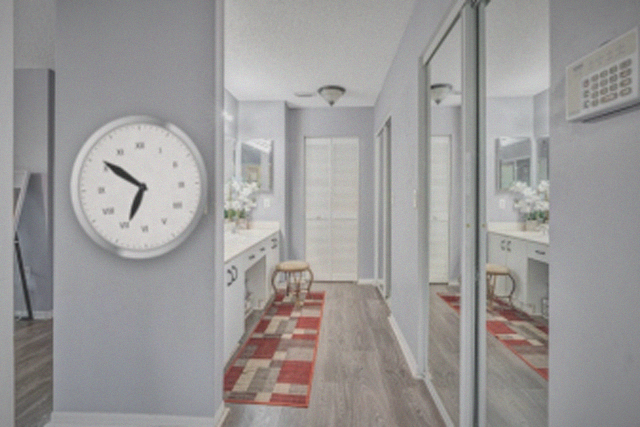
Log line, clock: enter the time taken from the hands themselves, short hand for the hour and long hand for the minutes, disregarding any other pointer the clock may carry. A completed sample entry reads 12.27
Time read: 6.51
